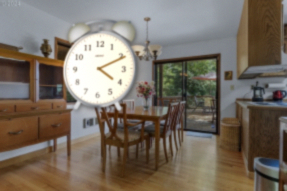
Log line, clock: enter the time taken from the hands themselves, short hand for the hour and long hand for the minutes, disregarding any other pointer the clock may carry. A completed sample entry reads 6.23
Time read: 4.11
